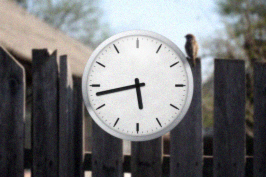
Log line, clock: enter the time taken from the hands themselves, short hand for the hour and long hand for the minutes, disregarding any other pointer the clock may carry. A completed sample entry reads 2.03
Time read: 5.43
